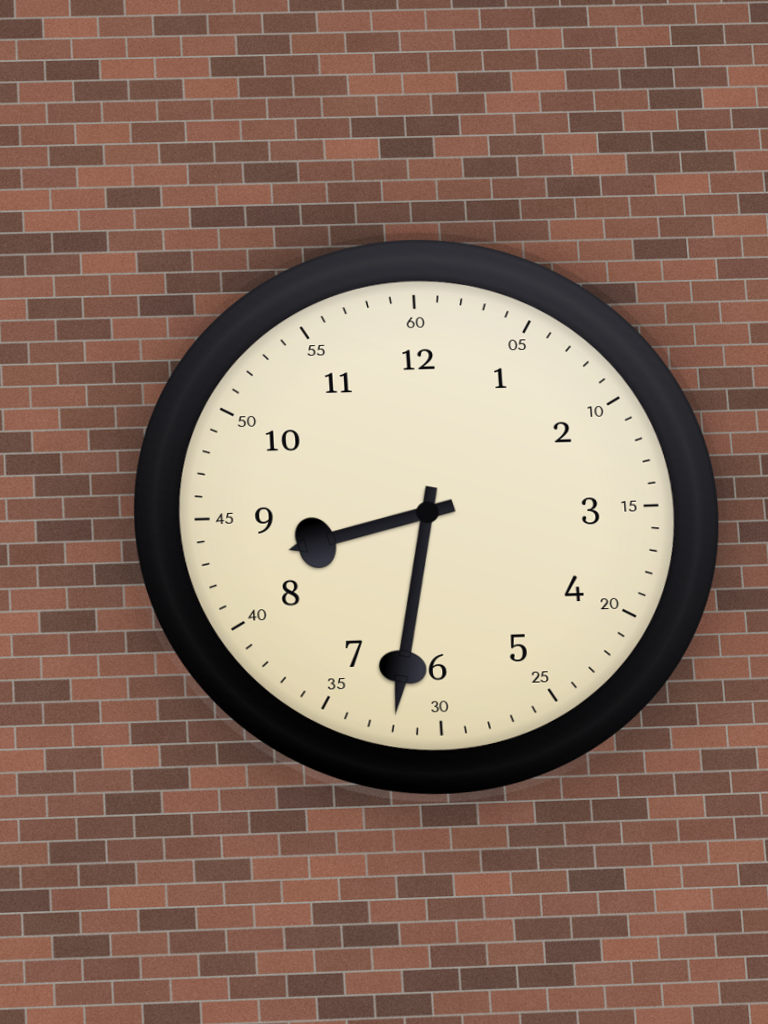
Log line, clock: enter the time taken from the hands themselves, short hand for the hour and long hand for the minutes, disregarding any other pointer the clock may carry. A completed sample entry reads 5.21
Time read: 8.32
